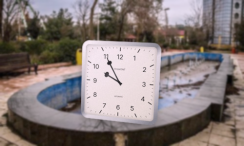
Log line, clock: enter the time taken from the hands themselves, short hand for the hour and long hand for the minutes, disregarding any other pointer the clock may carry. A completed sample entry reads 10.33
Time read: 9.55
